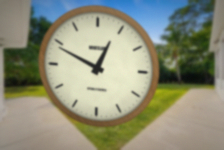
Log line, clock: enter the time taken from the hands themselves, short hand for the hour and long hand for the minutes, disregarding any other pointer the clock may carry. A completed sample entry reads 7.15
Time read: 12.49
